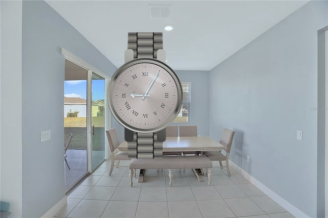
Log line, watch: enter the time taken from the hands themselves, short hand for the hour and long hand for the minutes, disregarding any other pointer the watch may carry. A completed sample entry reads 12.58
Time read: 9.05
